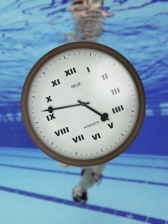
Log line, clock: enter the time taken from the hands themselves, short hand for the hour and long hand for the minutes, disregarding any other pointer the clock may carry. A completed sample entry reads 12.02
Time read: 4.47
